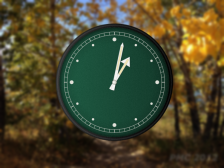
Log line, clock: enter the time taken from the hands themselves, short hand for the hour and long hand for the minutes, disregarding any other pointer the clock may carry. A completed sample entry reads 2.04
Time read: 1.02
